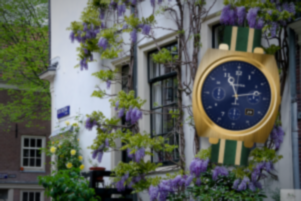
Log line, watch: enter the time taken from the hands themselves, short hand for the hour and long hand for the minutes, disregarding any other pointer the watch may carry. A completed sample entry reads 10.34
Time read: 11.13
